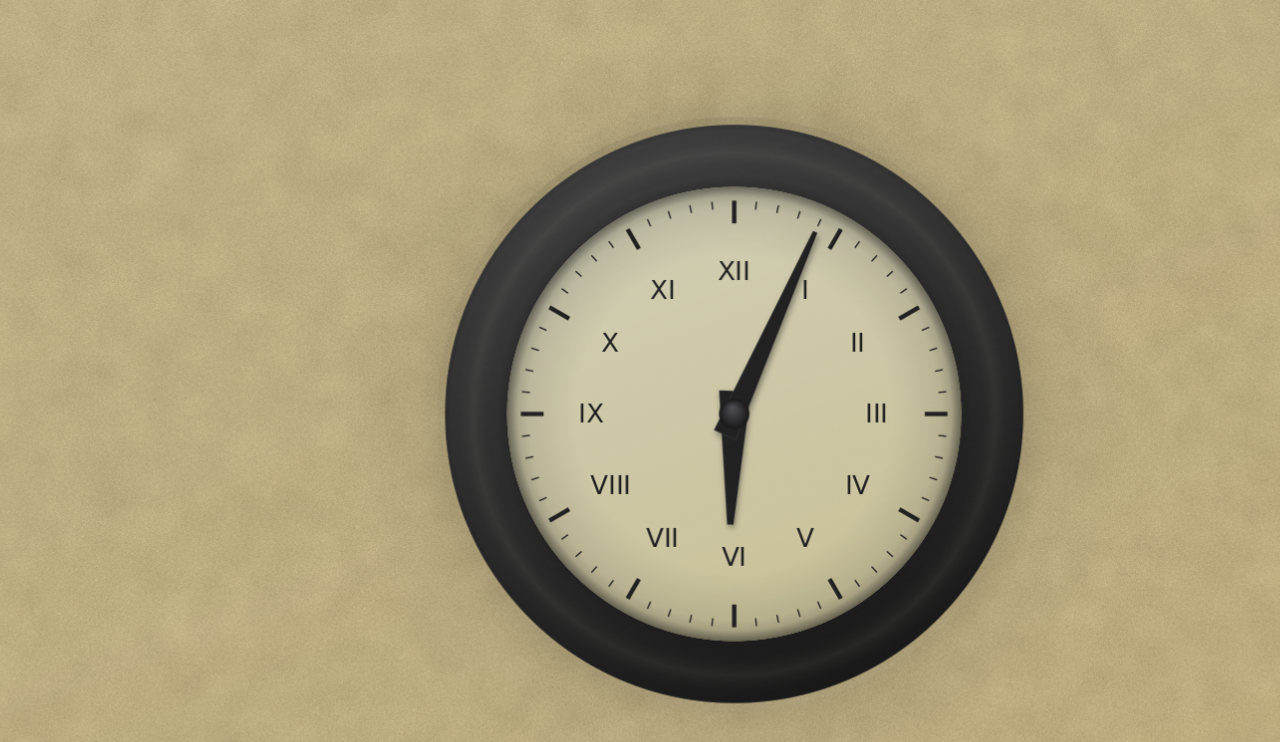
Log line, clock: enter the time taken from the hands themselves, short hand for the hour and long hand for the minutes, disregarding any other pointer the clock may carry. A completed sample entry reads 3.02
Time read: 6.04
